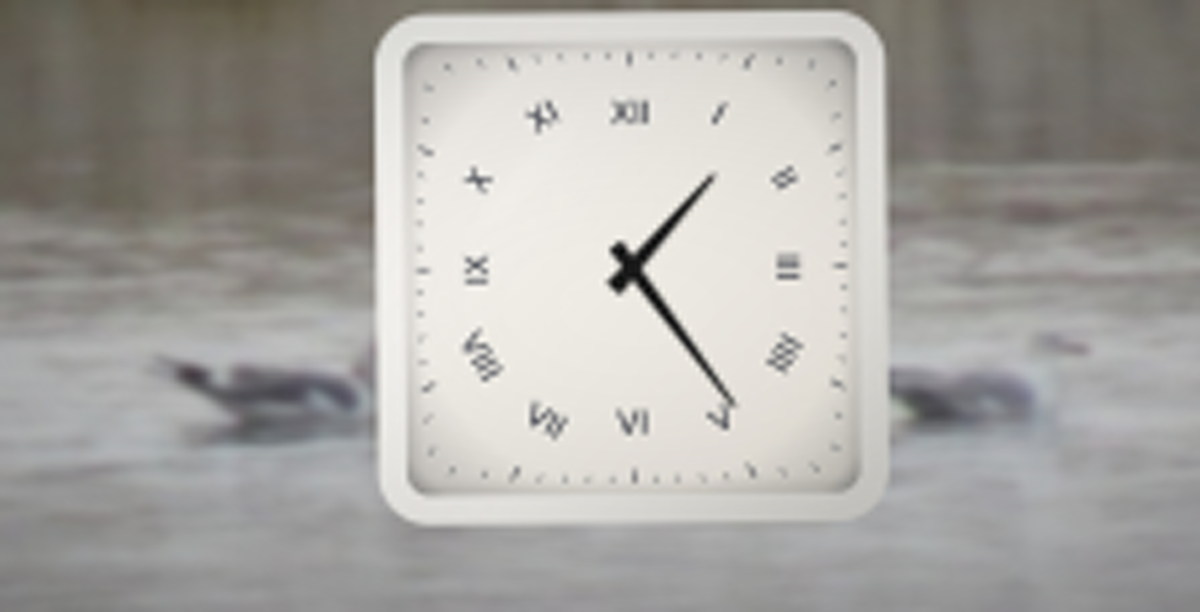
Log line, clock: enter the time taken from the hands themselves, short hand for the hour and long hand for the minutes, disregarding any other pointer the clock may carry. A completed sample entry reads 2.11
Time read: 1.24
